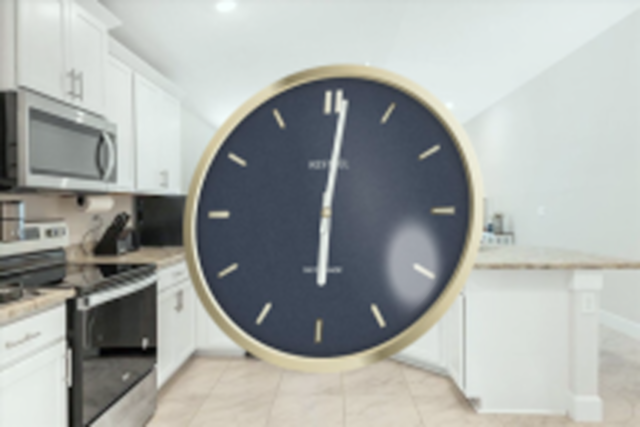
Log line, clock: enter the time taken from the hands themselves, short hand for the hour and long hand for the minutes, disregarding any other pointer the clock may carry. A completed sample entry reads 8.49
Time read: 6.01
